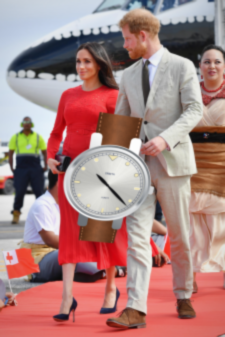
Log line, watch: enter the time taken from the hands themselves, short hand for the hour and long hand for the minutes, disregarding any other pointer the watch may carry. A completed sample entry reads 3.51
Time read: 10.22
